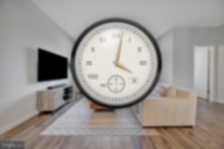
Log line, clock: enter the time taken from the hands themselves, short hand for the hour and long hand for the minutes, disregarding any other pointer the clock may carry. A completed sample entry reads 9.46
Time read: 4.02
